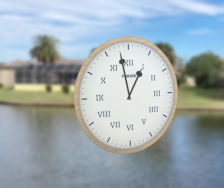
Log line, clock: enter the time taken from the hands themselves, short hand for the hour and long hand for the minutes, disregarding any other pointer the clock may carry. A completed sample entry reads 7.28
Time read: 12.58
